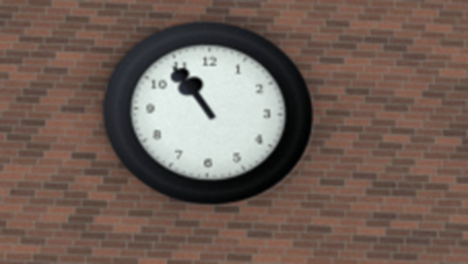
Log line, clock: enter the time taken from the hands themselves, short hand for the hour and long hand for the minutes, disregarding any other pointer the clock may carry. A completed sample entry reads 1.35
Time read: 10.54
